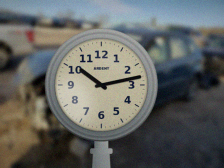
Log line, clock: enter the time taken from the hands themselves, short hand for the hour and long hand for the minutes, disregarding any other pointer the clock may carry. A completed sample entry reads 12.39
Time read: 10.13
